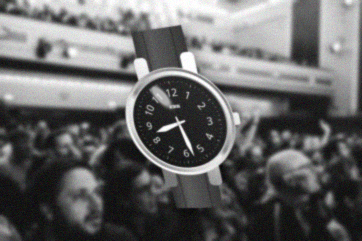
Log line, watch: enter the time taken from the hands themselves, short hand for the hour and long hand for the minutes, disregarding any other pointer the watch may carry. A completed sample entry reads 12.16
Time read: 8.28
